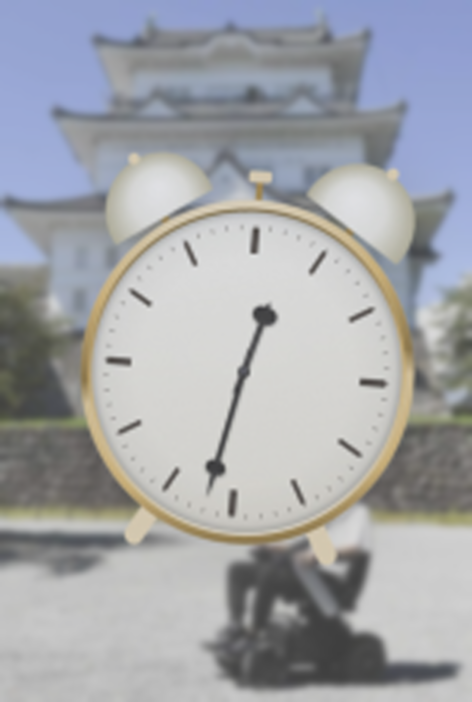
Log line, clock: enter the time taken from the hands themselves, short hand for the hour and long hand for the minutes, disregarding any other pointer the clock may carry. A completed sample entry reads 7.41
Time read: 12.32
